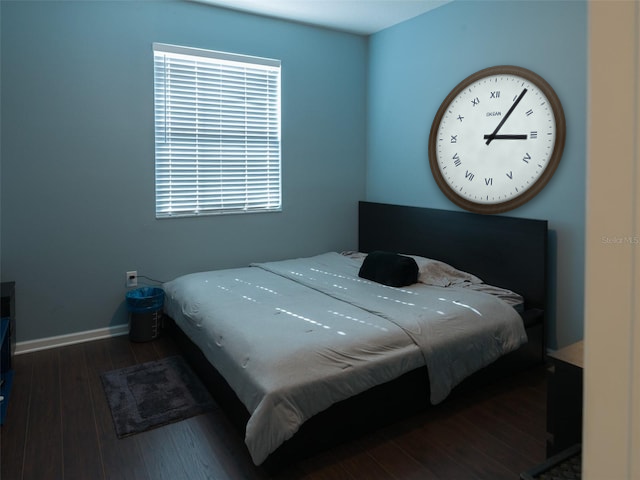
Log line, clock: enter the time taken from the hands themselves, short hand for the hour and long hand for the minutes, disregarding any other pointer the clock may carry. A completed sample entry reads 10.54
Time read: 3.06
